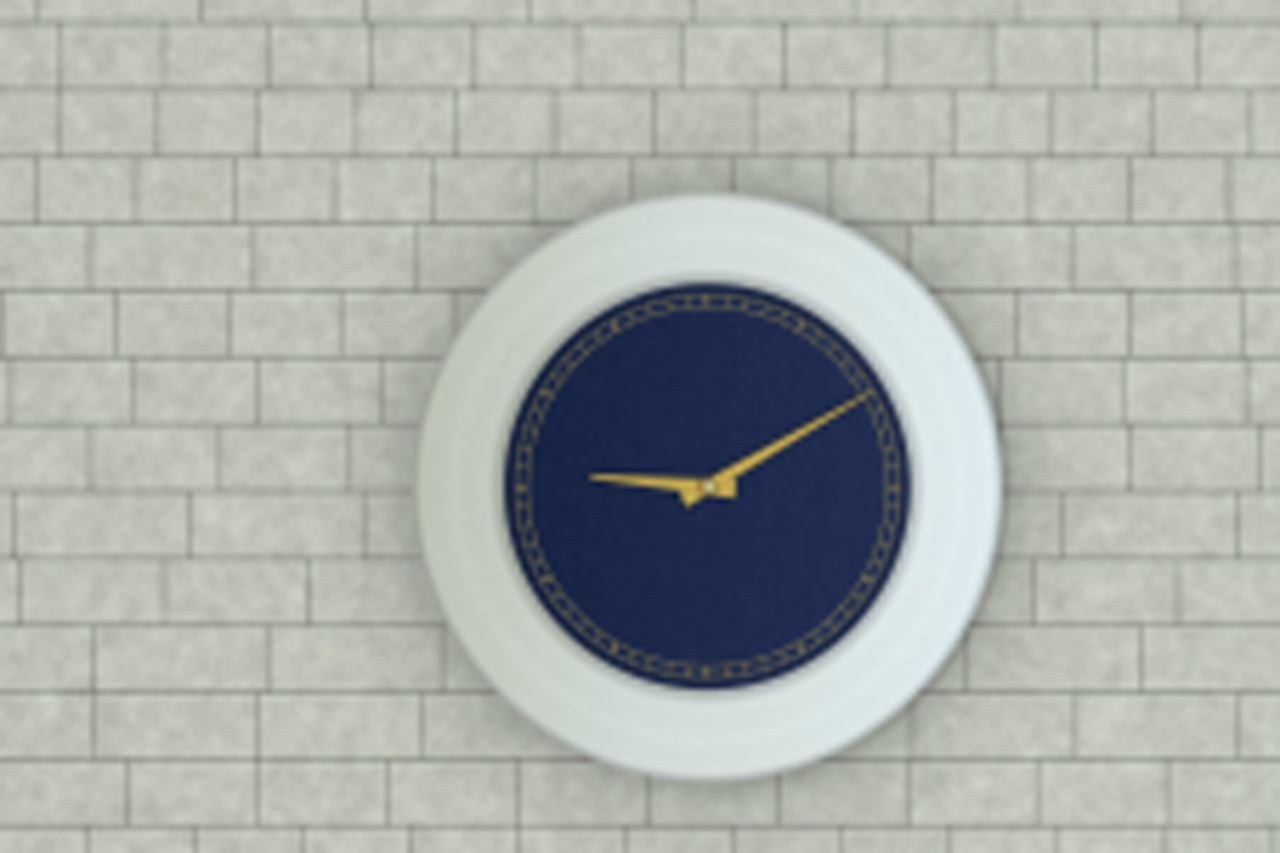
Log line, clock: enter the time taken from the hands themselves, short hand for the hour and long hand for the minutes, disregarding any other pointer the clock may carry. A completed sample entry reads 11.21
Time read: 9.10
